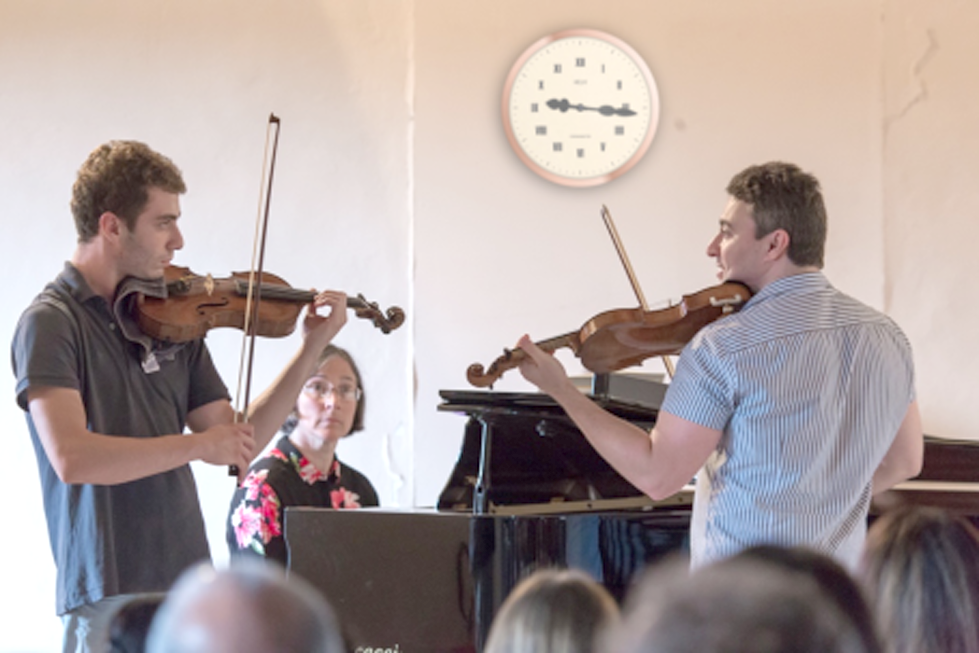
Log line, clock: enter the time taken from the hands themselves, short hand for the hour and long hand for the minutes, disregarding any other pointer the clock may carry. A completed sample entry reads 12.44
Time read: 9.16
